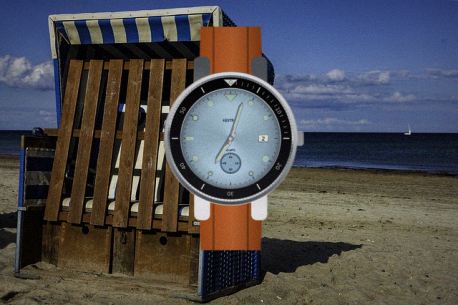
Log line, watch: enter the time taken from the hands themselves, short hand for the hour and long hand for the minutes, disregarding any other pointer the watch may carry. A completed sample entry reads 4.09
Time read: 7.03
